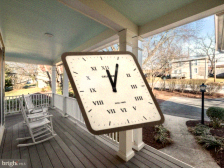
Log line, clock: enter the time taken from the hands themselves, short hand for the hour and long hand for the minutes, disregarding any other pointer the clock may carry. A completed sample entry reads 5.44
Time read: 12.05
